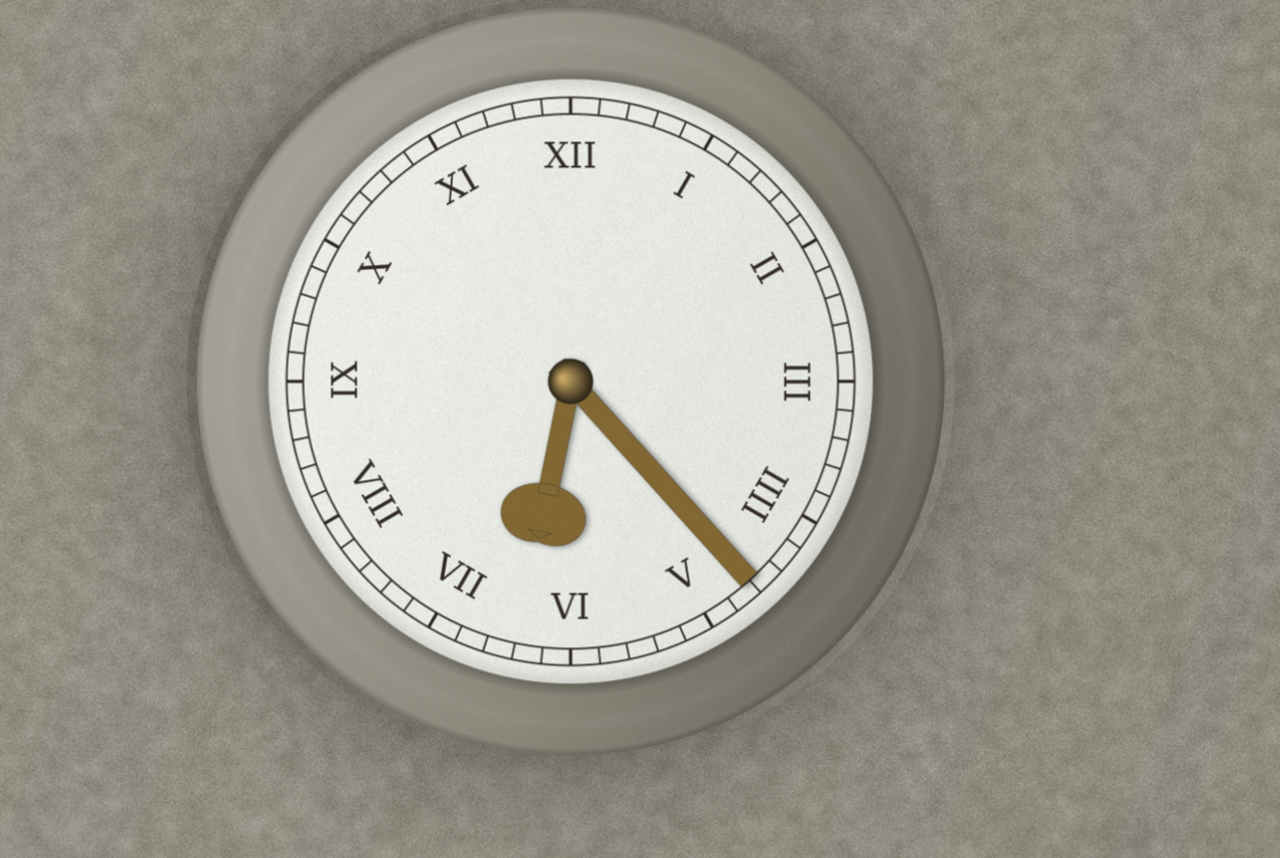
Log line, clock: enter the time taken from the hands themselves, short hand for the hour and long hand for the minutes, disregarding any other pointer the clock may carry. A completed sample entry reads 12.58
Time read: 6.23
